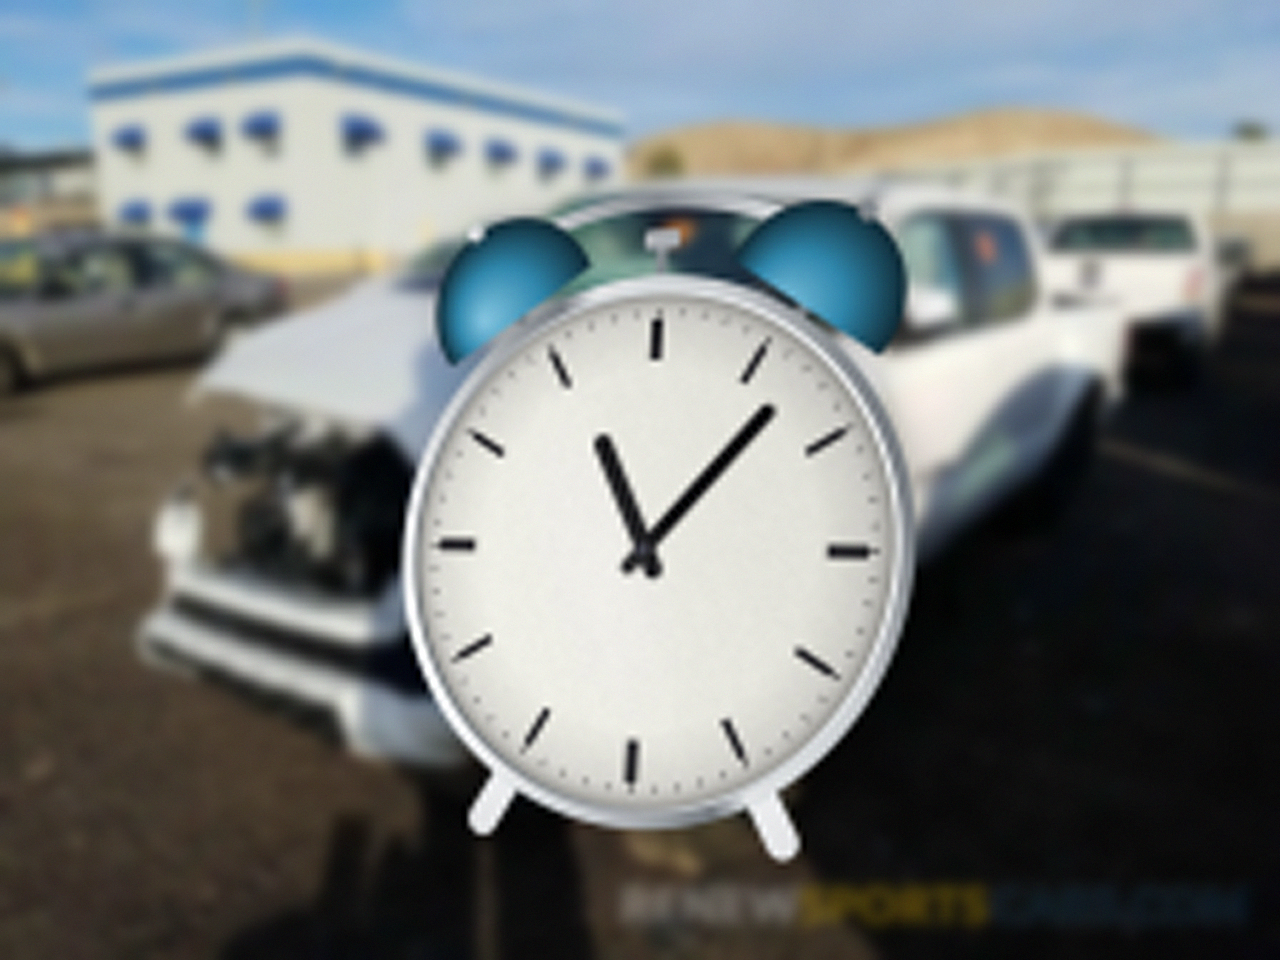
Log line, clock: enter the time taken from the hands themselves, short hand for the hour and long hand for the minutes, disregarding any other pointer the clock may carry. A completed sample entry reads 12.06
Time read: 11.07
